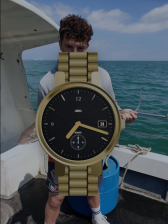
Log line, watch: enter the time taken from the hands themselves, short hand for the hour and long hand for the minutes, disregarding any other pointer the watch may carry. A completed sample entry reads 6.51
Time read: 7.18
